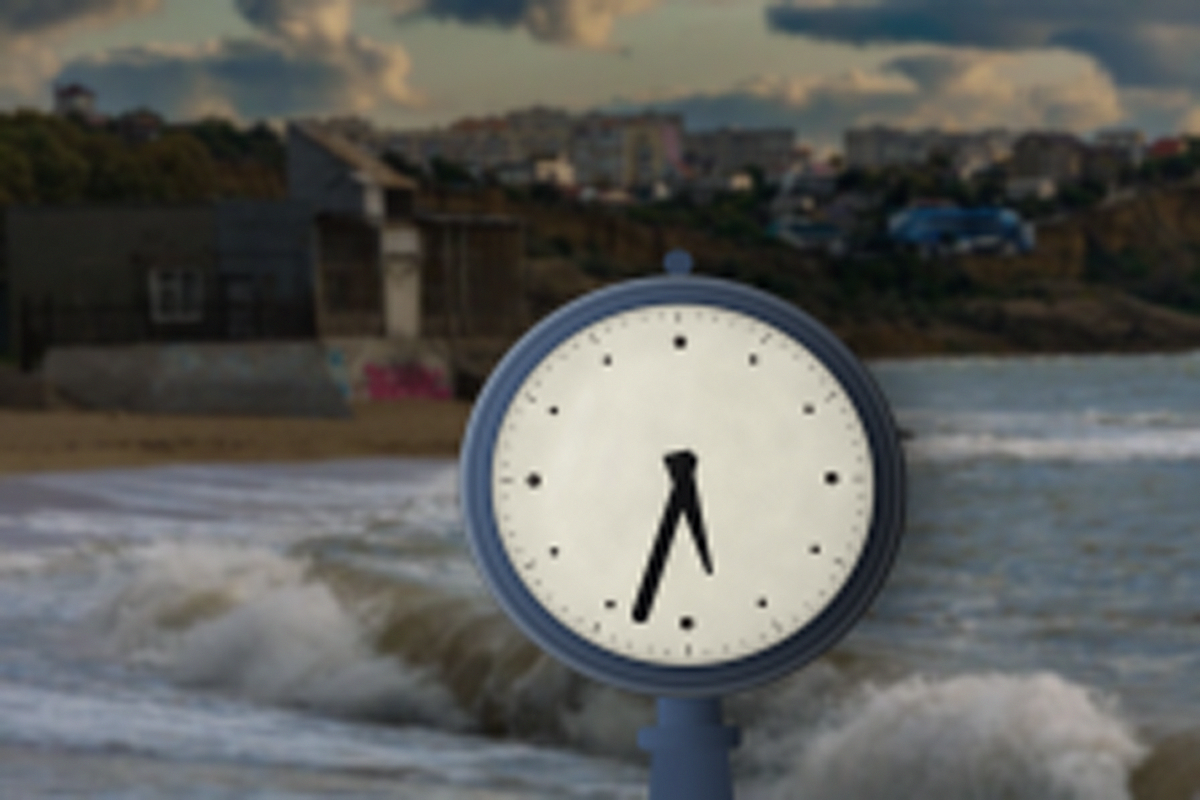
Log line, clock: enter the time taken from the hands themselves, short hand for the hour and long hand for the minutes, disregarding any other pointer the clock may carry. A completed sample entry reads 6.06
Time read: 5.33
